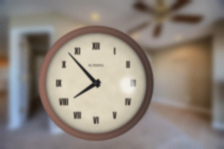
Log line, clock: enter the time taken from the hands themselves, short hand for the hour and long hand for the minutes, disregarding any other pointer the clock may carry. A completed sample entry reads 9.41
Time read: 7.53
